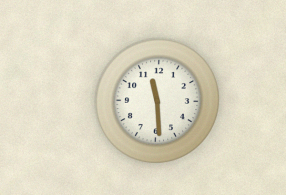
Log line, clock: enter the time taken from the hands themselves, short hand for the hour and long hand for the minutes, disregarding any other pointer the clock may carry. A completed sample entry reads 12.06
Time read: 11.29
